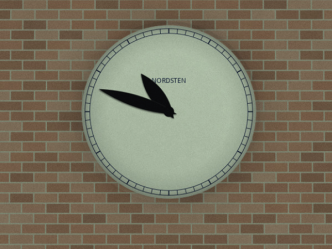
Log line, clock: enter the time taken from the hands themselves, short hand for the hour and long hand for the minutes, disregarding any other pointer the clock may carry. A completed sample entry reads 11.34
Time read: 10.48
